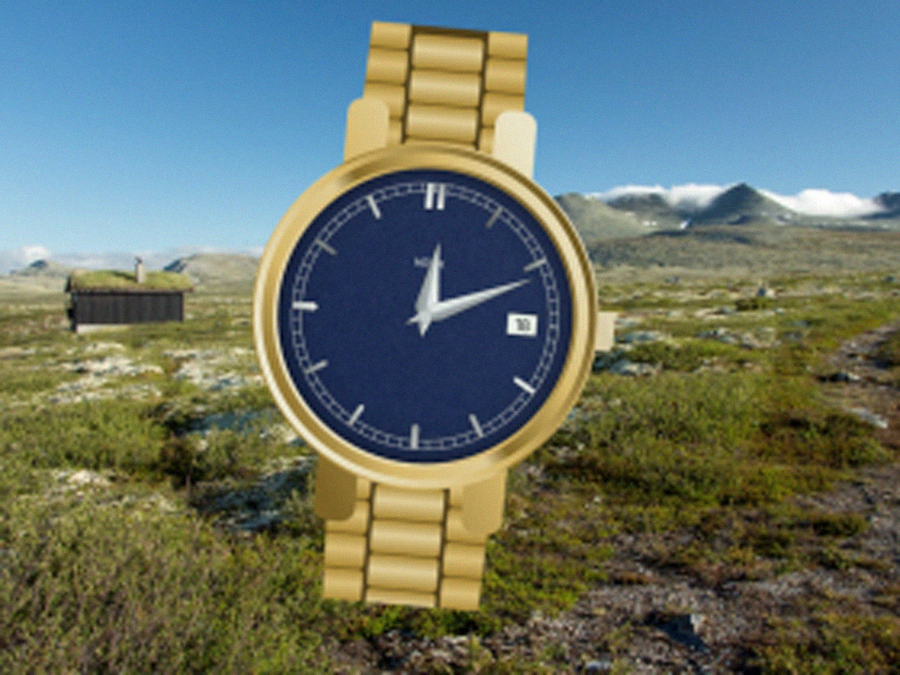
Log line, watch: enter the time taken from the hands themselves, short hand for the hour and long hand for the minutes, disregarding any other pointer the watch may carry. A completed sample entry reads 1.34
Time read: 12.11
